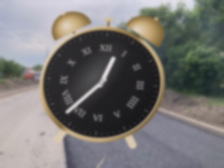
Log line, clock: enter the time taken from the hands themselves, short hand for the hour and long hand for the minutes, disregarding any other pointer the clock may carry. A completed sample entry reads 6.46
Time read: 12.37
